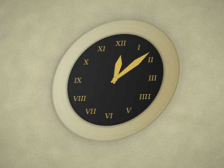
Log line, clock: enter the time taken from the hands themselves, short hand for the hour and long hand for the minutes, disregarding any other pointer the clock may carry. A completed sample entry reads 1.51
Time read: 12.08
